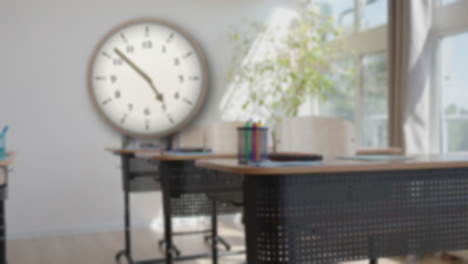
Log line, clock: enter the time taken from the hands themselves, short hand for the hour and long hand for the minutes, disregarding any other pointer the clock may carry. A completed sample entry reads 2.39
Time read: 4.52
